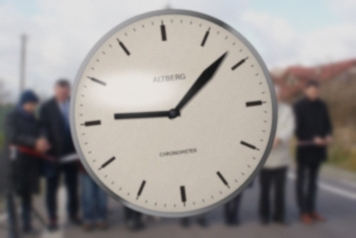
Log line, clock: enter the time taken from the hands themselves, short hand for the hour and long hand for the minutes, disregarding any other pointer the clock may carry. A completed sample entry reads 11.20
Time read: 9.08
